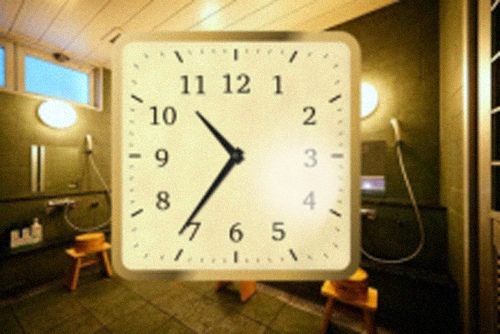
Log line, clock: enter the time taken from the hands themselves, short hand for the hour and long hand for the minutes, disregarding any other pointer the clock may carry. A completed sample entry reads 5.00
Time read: 10.36
